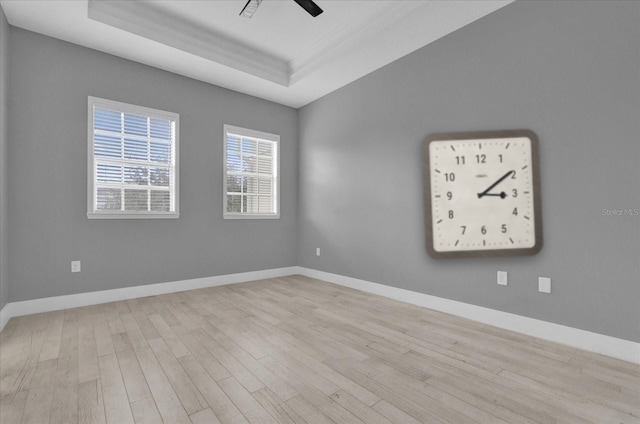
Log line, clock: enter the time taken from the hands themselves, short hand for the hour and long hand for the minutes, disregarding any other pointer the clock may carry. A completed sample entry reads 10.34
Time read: 3.09
